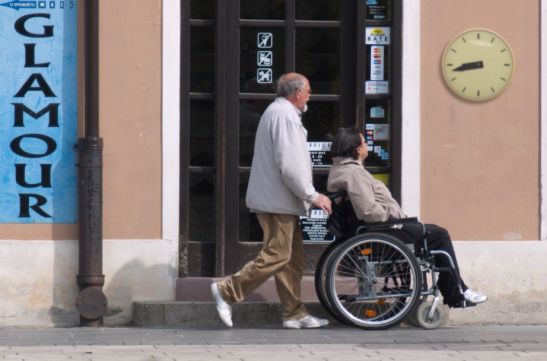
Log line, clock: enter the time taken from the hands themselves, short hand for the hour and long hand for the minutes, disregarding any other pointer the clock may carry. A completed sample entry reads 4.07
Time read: 8.43
